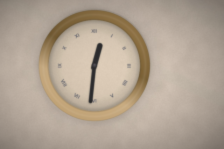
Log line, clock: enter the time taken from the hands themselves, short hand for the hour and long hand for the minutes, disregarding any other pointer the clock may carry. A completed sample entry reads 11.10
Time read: 12.31
